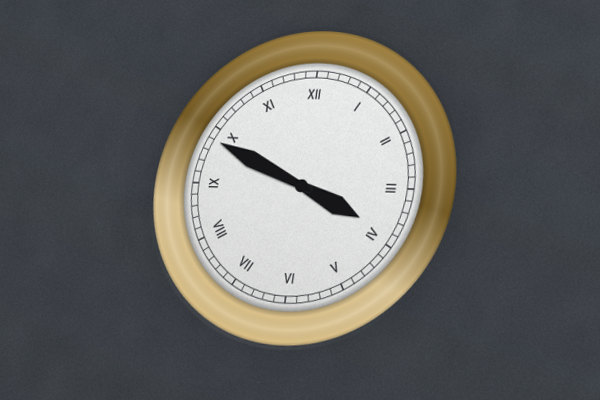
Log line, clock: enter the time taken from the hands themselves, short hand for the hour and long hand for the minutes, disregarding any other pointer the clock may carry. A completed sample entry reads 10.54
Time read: 3.49
